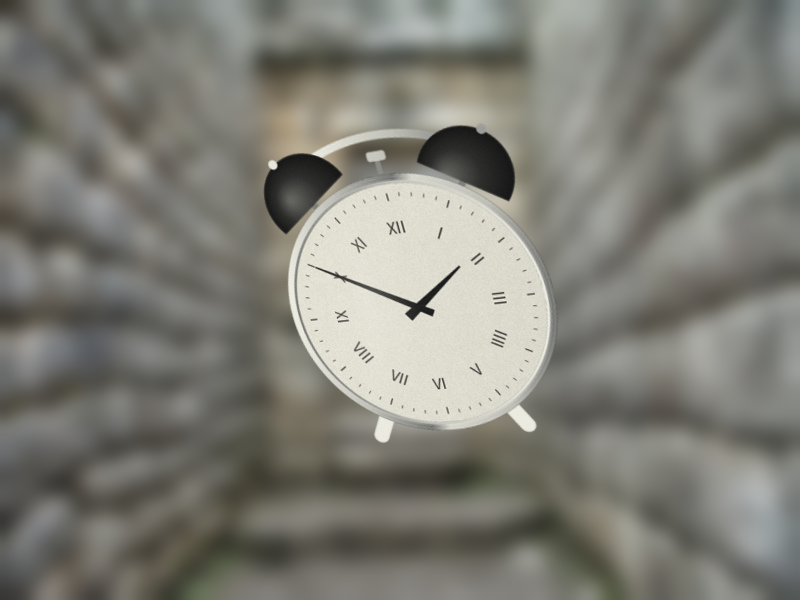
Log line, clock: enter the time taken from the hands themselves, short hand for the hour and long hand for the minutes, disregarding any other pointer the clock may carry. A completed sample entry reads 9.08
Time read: 1.50
